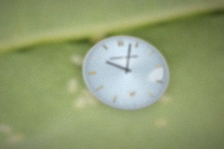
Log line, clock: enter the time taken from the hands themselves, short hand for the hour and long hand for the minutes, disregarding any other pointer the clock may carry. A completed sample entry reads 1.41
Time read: 10.03
